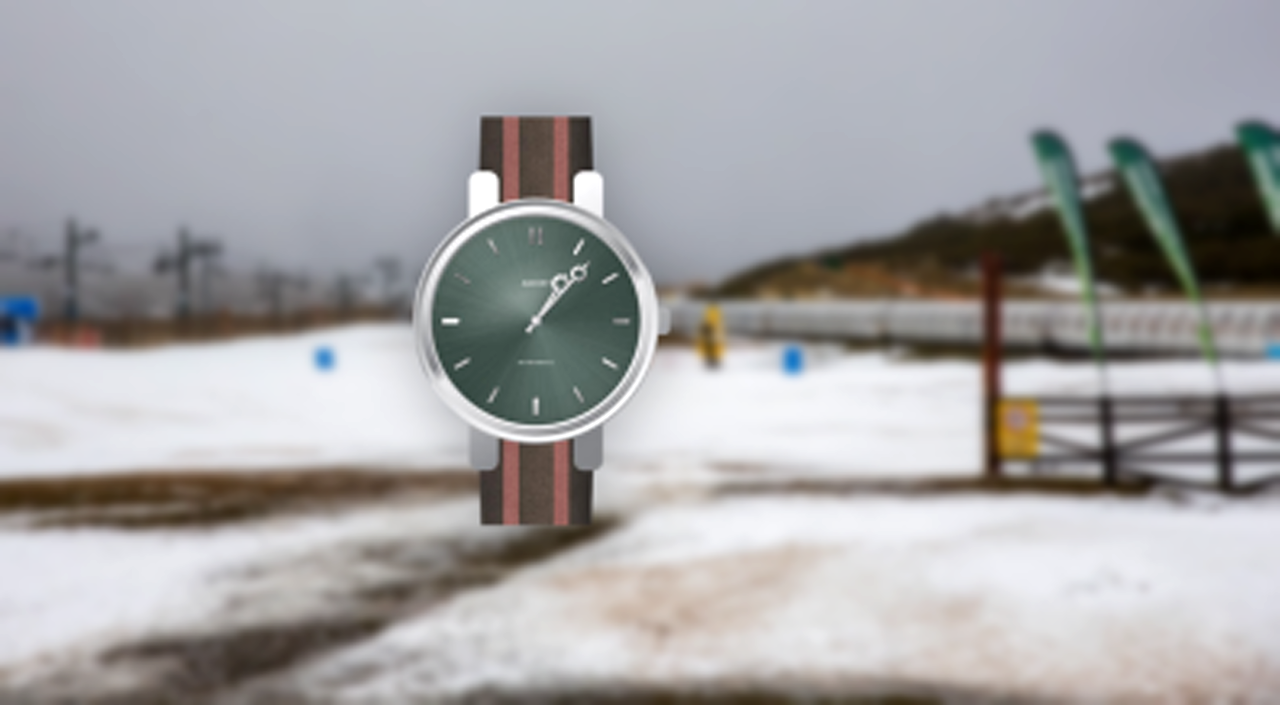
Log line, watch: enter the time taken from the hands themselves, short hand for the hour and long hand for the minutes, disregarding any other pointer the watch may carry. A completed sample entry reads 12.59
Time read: 1.07
